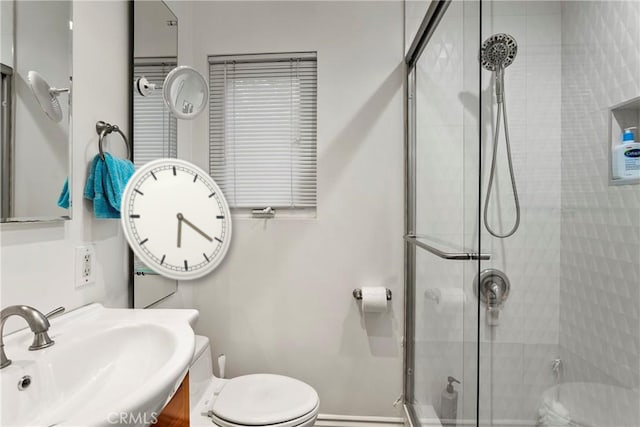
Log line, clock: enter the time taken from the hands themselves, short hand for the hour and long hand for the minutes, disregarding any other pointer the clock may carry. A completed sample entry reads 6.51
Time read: 6.21
